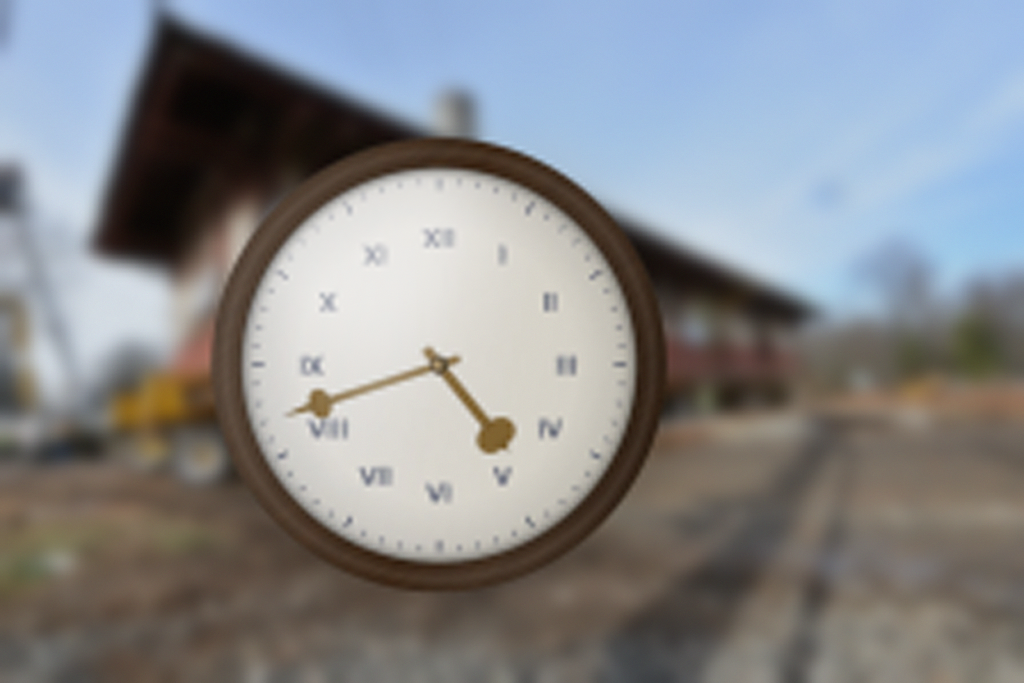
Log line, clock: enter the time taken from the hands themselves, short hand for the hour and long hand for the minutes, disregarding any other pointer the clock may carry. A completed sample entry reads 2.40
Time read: 4.42
